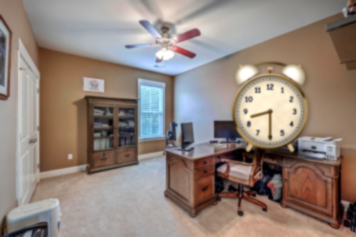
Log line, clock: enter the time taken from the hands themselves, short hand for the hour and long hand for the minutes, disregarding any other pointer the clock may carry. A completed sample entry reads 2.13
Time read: 8.30
